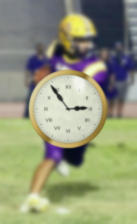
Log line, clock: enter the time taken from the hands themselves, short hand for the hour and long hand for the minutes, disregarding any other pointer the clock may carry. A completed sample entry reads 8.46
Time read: 2.54
